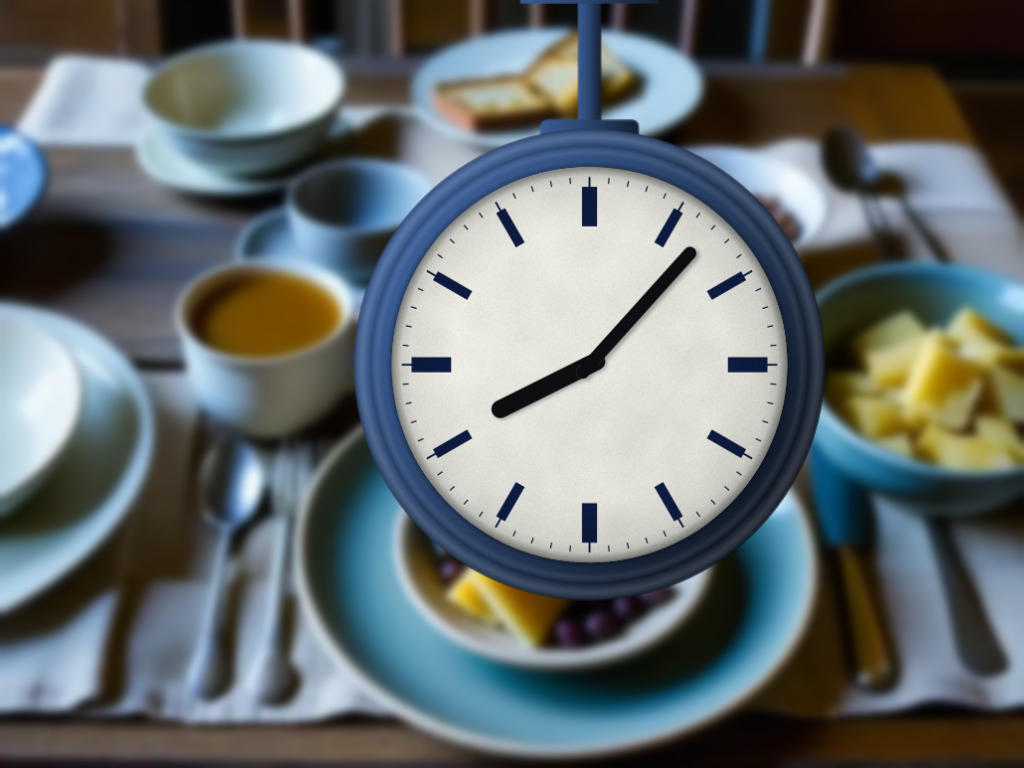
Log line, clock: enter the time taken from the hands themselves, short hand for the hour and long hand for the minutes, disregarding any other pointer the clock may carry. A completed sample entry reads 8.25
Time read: 8.07
